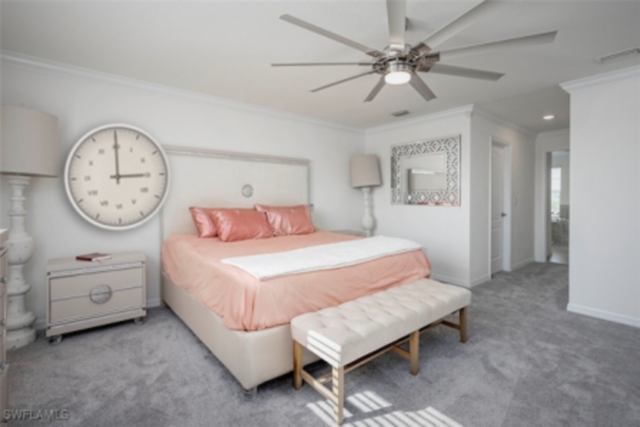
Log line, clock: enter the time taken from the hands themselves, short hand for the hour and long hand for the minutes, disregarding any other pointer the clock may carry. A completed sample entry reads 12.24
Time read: 3.00
